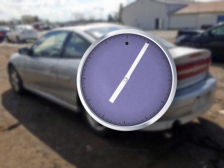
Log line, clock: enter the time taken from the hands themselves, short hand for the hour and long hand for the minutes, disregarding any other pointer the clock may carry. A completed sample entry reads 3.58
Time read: 7.05
